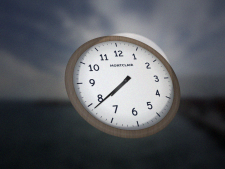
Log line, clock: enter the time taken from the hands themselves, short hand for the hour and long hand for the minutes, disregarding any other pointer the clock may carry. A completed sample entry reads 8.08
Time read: 7.39
